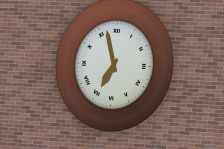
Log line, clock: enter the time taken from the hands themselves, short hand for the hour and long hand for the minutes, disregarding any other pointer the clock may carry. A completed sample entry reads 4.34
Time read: 6.57
